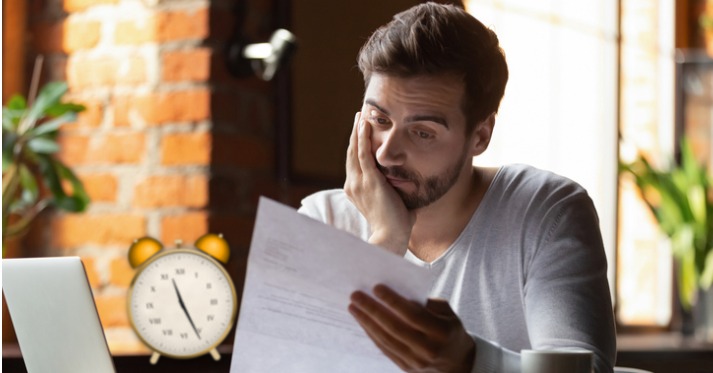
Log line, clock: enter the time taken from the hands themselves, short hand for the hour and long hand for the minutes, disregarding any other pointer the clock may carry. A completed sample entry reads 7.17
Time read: 11.26
